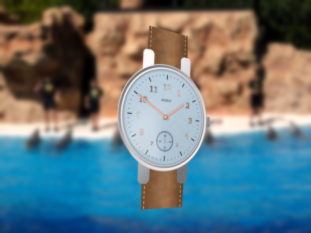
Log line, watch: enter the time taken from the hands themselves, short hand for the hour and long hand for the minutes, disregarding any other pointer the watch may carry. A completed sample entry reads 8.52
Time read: 1.50
